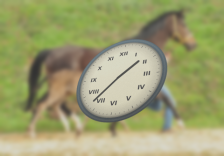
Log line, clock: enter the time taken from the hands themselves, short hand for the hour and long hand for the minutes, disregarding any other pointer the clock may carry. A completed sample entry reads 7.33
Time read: 1.37
